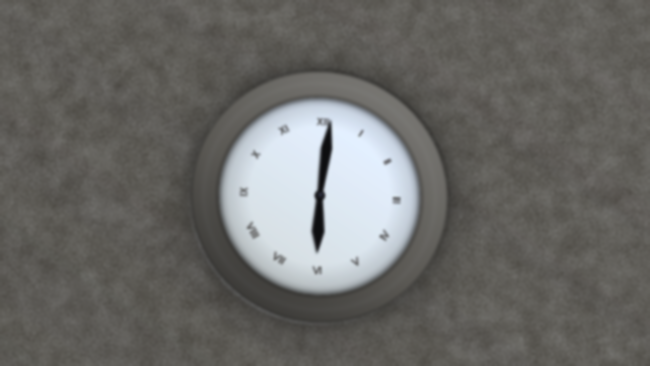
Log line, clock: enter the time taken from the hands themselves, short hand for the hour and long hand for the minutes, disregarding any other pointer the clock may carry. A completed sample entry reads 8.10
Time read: 6.01
